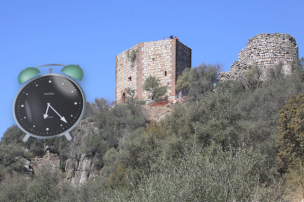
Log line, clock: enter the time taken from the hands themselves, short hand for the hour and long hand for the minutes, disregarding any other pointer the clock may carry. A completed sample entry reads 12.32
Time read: 6.23
